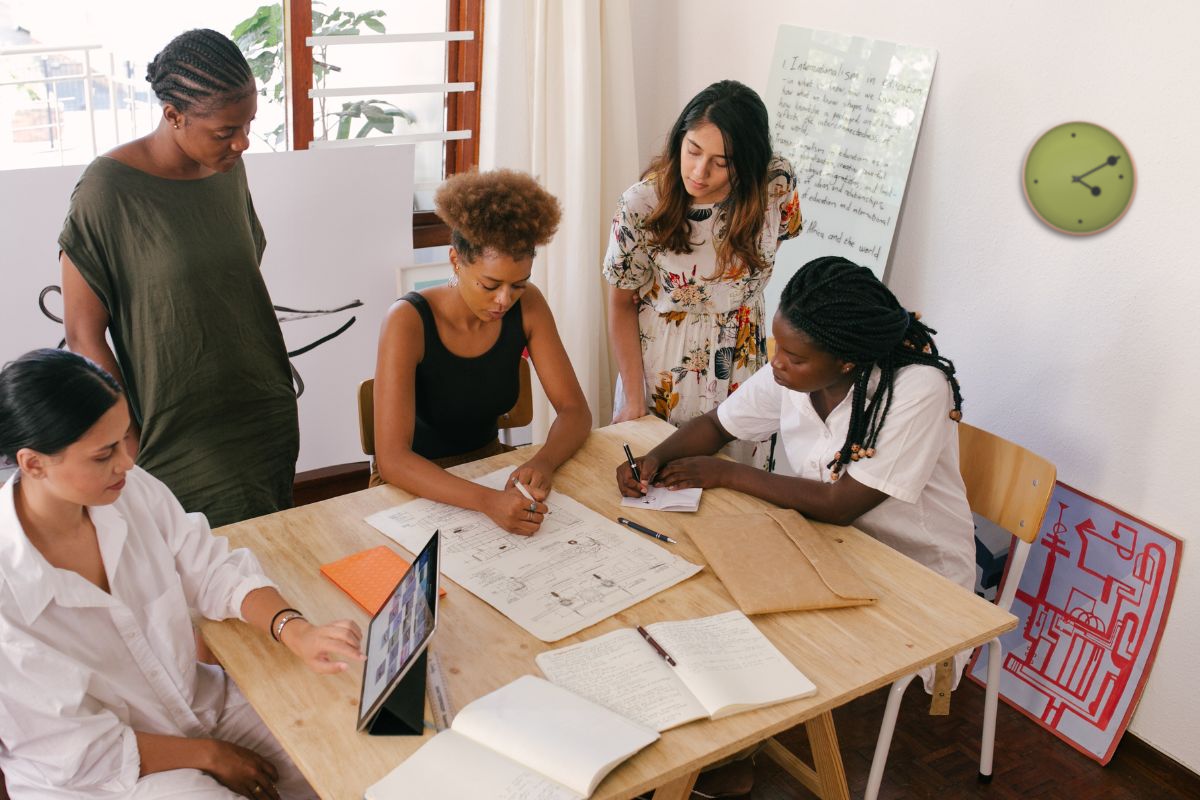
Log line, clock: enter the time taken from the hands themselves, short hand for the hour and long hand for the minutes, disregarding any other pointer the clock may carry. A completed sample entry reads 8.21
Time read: 4.11
